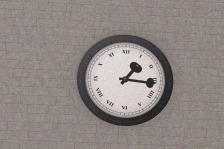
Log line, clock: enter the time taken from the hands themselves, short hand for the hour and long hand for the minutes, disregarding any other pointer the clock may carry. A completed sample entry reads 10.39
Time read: 1.16
